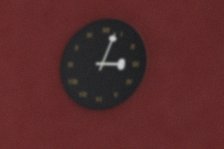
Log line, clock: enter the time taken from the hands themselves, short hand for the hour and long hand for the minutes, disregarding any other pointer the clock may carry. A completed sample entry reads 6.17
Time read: 3.03
